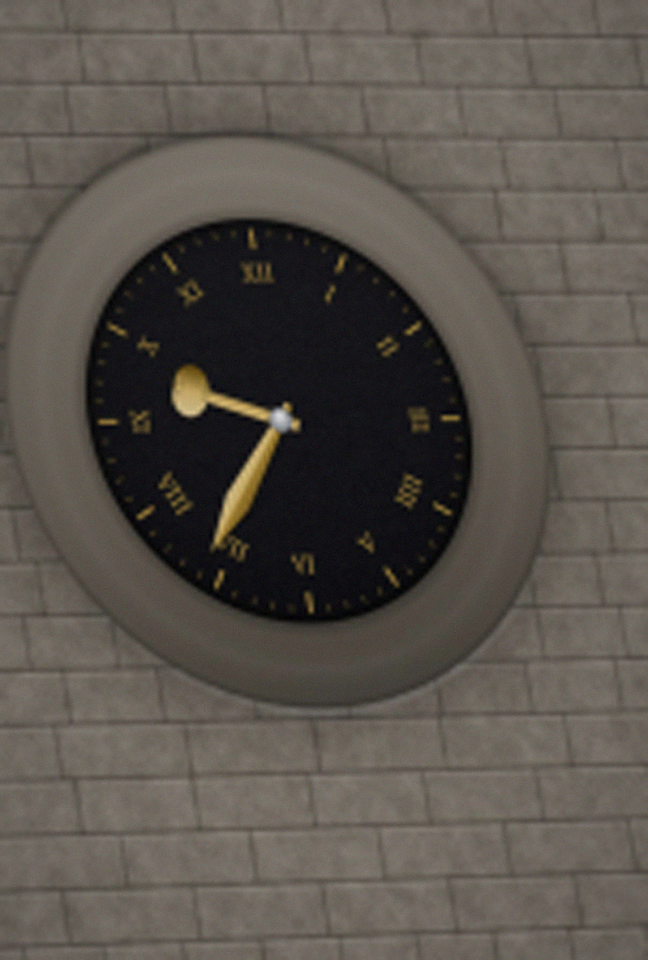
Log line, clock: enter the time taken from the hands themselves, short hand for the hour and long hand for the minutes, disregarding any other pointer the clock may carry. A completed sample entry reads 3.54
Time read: 9.36
